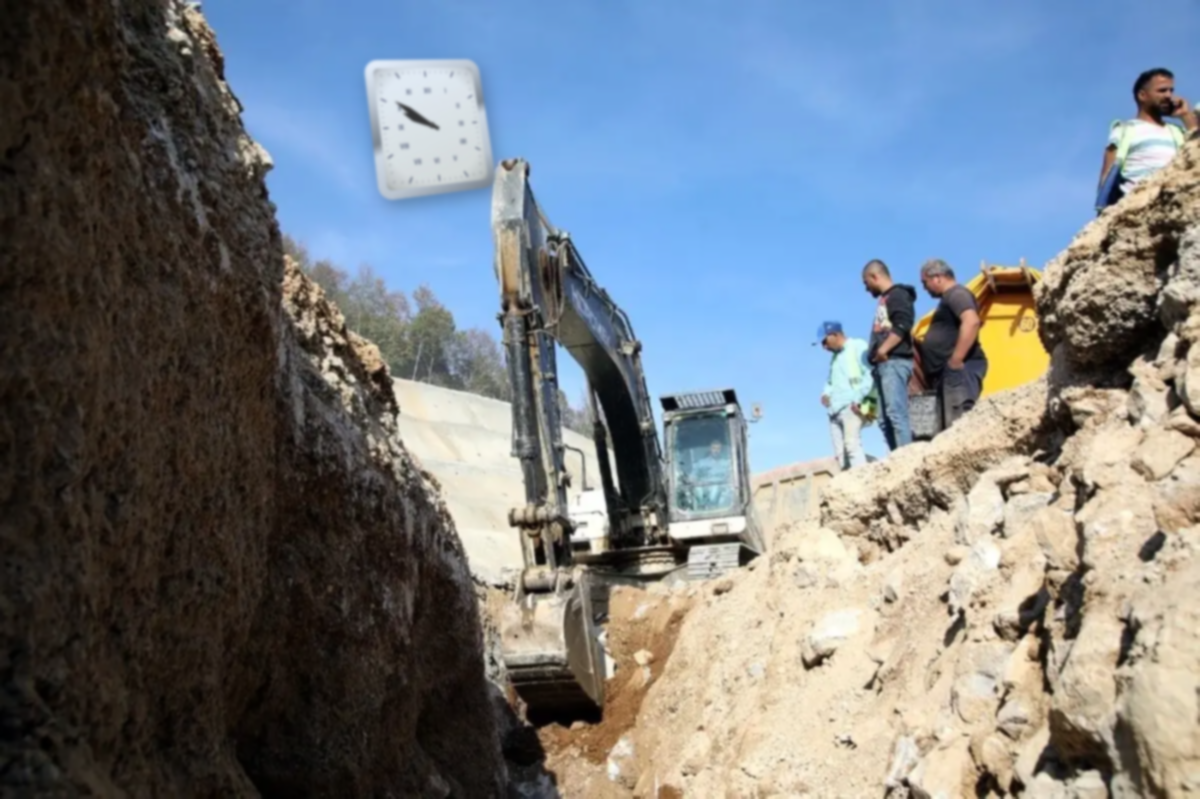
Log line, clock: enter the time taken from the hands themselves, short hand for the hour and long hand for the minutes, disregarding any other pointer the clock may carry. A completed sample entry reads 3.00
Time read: 9.51
